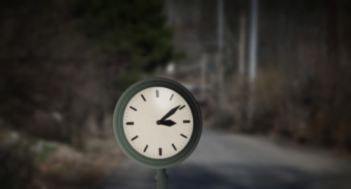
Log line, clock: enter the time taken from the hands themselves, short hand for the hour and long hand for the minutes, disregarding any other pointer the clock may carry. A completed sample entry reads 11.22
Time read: 3.09
